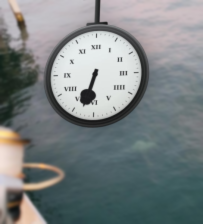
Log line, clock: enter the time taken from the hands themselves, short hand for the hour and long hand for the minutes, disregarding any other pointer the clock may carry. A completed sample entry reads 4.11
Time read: 6.33
